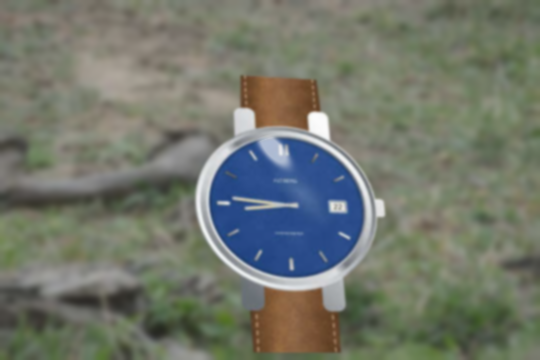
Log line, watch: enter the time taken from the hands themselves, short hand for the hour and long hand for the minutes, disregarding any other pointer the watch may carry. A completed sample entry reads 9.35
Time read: 8.46
